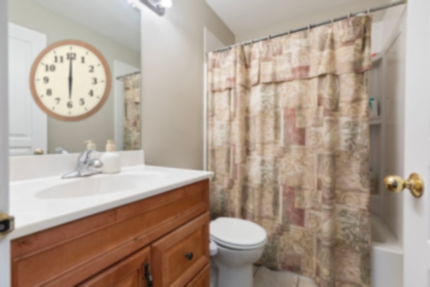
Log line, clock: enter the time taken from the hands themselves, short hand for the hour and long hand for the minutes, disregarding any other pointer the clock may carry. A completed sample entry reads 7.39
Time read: 6.00
